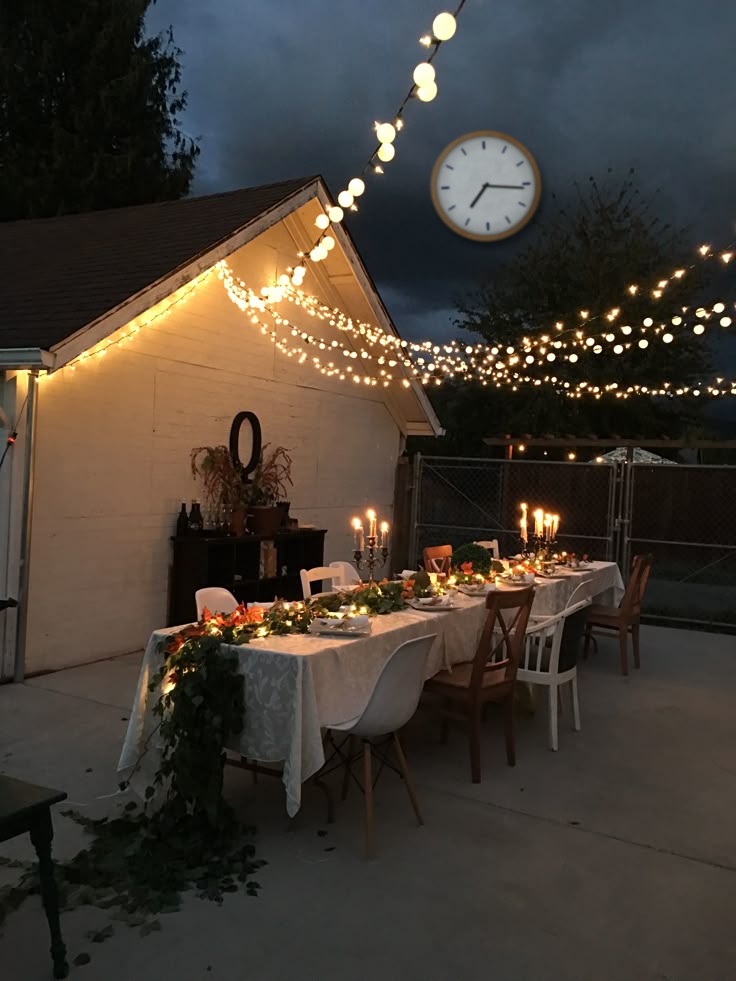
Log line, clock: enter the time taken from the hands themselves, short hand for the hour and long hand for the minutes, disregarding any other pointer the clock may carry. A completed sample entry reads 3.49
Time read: 7.16
